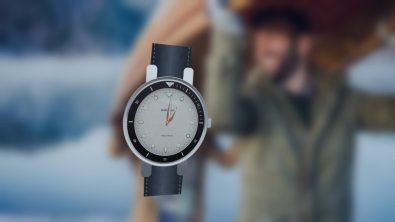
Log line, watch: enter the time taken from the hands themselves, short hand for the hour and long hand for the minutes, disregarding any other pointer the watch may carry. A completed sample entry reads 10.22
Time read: 1.01
